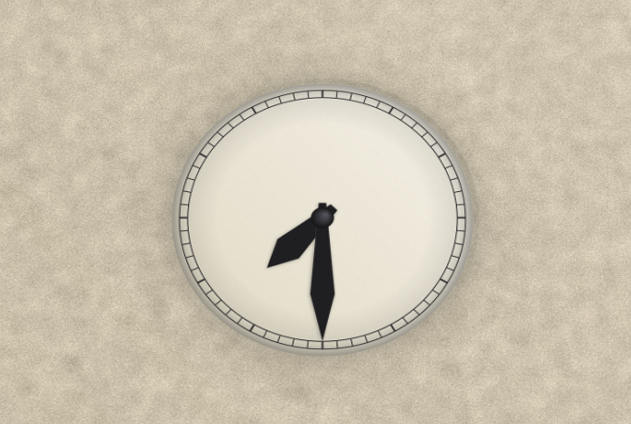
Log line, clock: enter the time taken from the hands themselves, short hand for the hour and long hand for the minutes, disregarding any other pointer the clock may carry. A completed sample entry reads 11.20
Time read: 7.30
